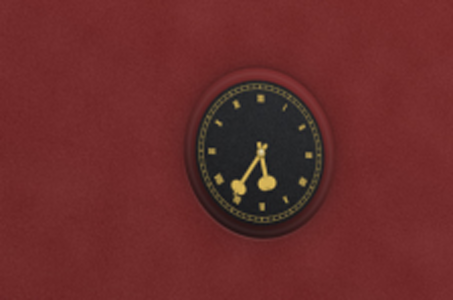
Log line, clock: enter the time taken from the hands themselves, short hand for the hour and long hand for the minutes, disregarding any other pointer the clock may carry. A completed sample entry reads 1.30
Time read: 5.36
